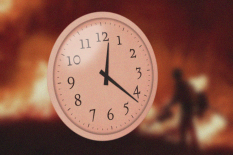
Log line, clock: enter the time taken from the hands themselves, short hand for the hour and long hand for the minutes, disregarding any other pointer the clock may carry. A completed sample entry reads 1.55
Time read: 12.22
